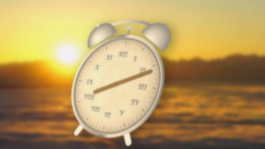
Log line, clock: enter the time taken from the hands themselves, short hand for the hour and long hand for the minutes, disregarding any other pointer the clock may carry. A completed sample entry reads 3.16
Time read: 8.11
